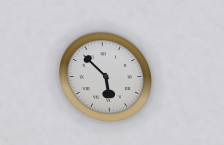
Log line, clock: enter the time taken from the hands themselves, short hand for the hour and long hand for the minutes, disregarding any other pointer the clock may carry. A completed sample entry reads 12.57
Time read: 5.53
